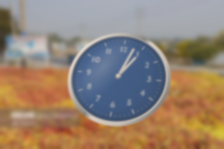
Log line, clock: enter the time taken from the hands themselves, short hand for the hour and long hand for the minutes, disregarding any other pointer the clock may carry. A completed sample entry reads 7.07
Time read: 1.03
